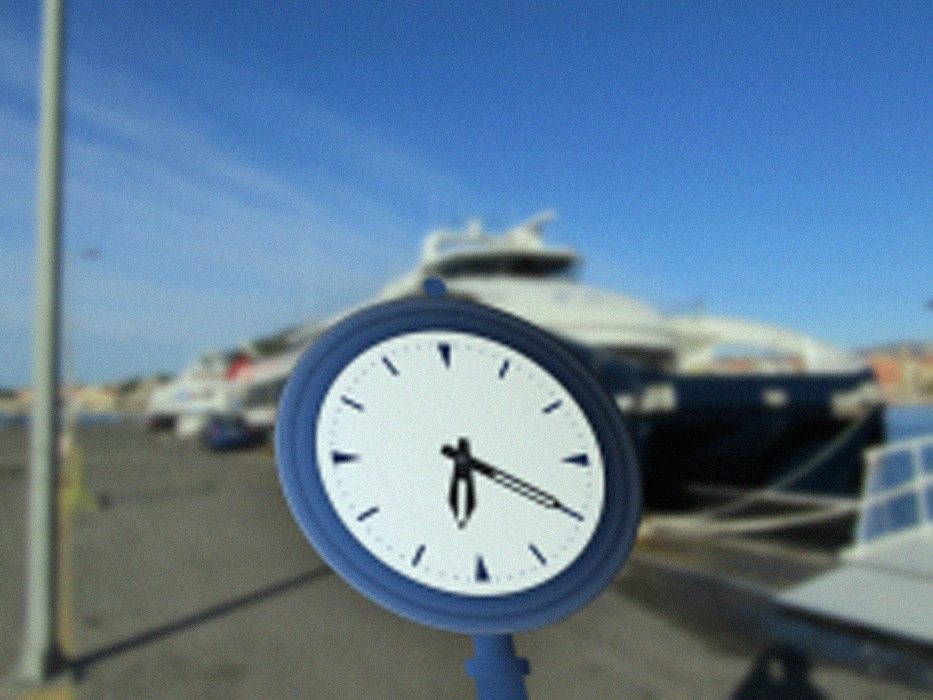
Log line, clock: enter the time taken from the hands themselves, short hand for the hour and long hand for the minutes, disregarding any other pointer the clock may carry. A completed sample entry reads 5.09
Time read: 6.20
